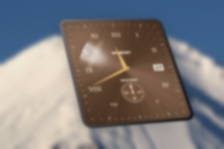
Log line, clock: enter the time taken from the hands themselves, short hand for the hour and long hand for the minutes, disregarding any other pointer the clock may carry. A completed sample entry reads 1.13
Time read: 11.41
